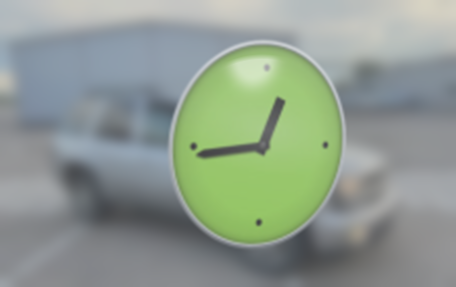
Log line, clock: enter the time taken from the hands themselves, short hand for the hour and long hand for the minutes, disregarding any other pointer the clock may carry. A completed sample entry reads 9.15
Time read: 12.44
